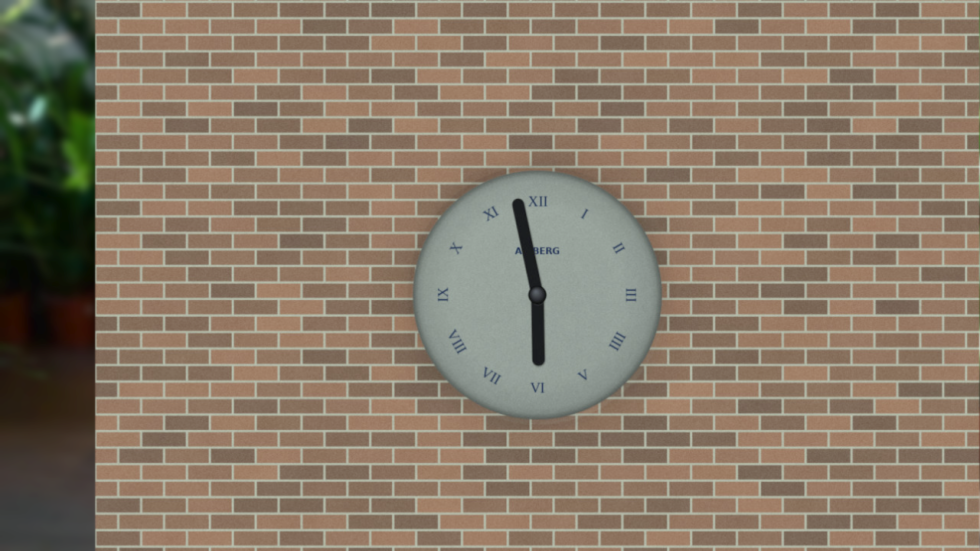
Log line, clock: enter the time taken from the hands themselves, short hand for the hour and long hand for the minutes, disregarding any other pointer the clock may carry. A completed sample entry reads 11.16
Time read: 5.58
